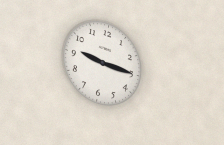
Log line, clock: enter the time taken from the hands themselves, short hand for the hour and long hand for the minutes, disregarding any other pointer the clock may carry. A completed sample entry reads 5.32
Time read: 9.15
